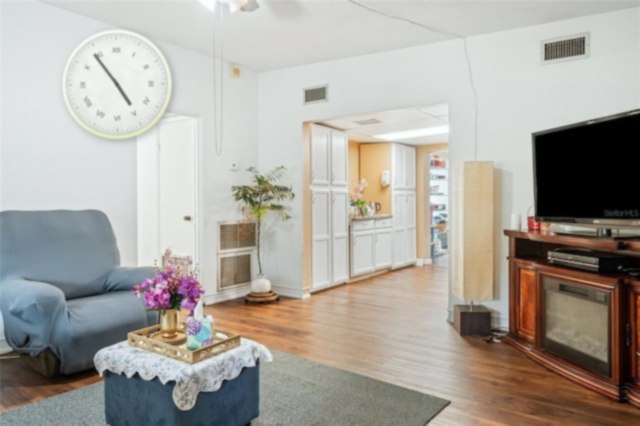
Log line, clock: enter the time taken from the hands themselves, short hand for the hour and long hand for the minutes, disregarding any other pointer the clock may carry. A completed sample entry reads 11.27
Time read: 4.54
